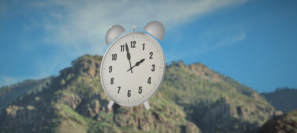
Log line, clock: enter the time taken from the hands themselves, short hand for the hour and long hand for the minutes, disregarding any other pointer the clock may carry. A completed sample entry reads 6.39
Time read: 1.57
